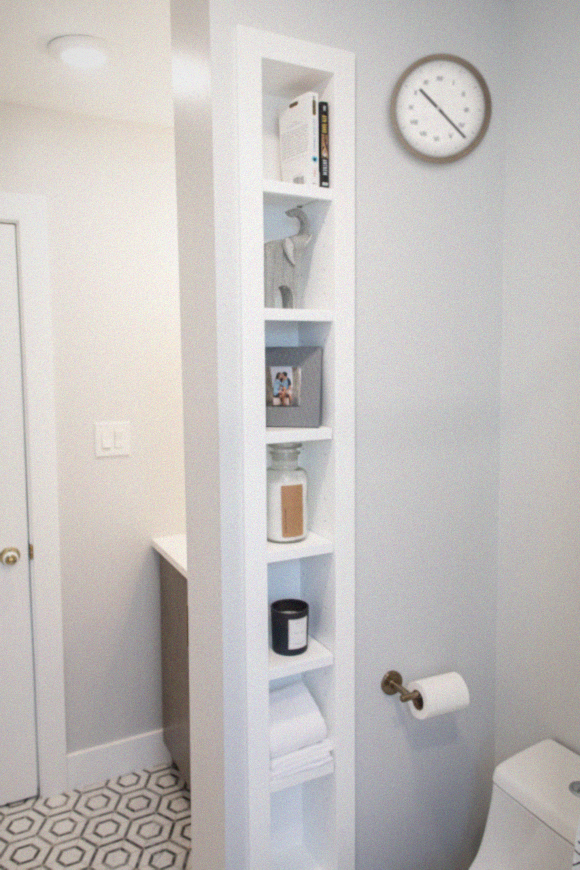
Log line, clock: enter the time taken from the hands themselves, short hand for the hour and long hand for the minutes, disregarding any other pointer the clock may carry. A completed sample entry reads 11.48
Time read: 10.22
